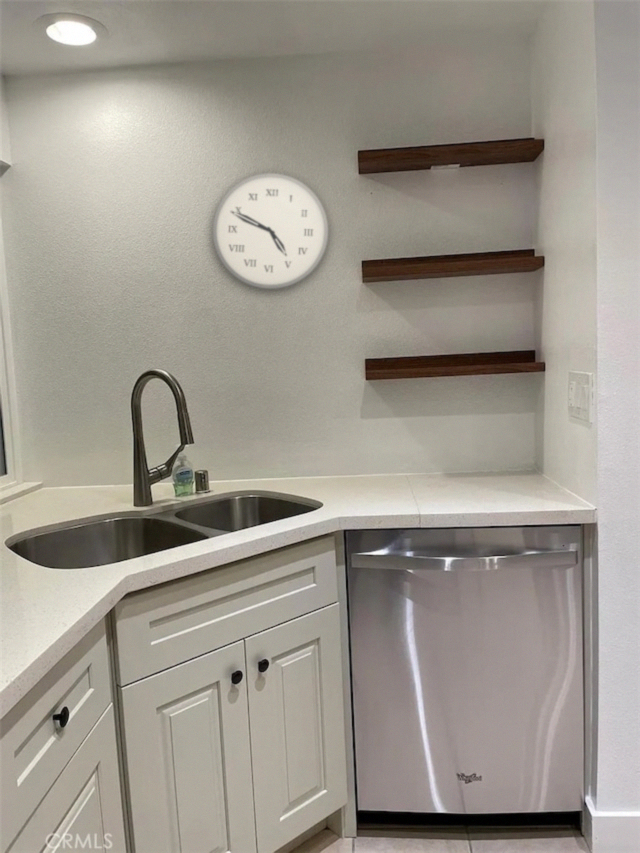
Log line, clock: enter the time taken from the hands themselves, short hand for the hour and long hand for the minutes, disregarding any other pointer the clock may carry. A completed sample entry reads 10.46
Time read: 4.49
